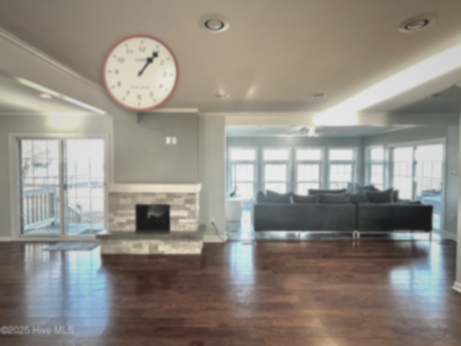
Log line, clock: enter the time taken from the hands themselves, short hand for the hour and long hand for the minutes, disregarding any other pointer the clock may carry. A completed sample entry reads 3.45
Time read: 1.06
